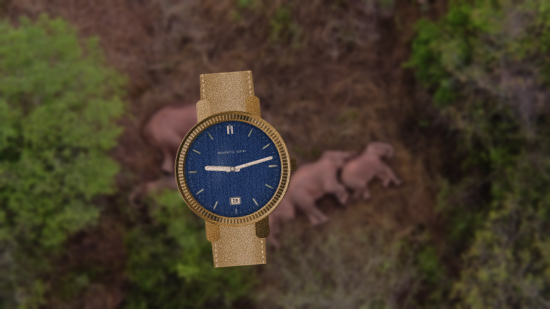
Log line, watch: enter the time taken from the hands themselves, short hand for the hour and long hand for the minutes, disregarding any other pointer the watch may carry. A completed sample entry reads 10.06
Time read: 9.13
